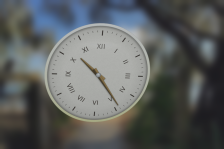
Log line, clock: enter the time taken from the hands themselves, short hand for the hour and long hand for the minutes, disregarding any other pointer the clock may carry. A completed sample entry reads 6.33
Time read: 10.24
